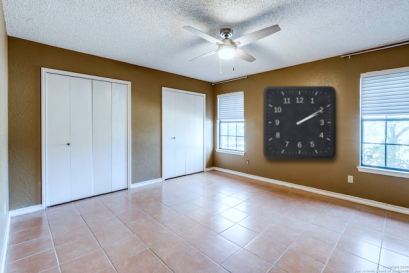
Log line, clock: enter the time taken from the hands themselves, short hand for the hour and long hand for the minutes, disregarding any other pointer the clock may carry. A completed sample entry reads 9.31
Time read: 2.10
